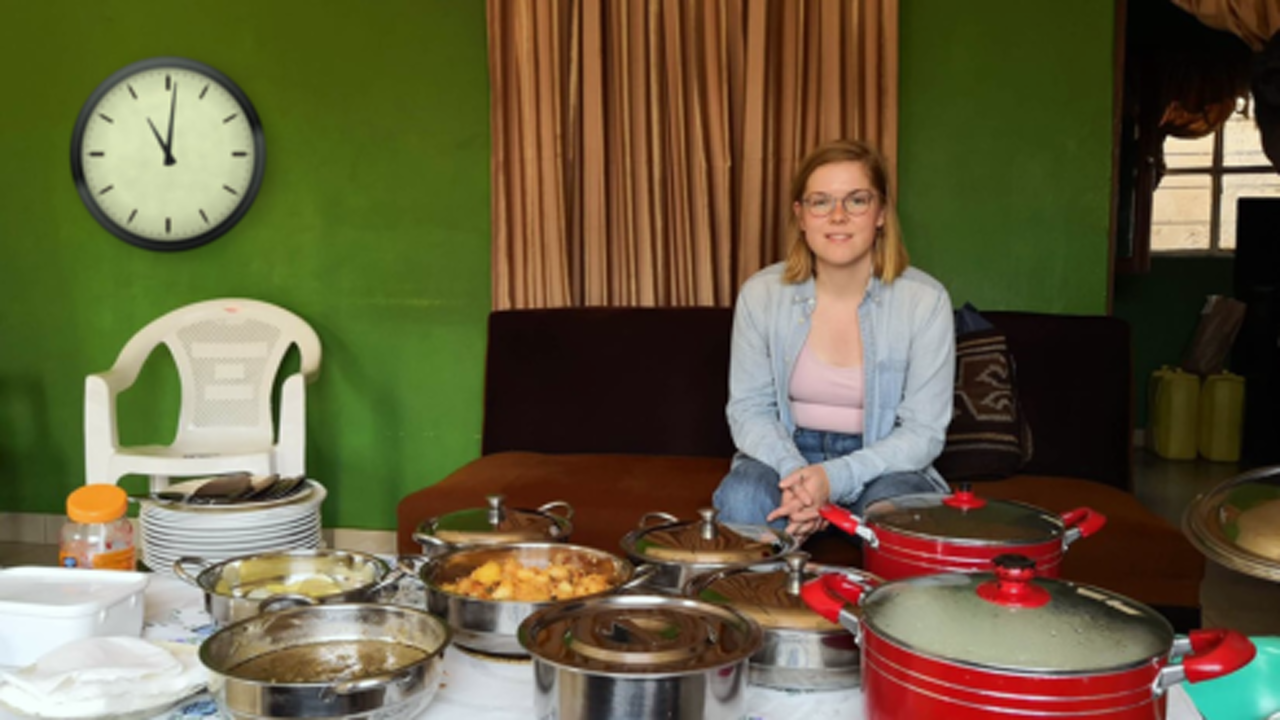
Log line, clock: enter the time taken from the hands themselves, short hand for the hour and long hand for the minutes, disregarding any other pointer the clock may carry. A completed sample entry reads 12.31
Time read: 11.01
